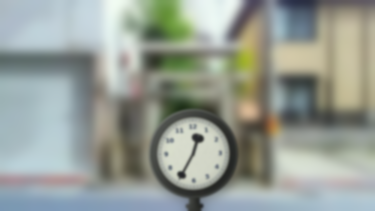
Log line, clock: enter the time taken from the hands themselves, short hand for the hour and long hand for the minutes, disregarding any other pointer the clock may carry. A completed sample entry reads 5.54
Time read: 12.35
